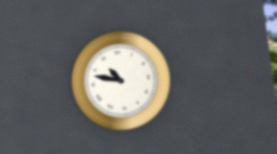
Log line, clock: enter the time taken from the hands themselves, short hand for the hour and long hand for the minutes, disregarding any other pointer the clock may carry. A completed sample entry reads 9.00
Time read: 10.48
